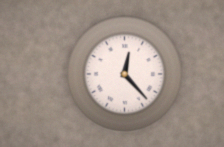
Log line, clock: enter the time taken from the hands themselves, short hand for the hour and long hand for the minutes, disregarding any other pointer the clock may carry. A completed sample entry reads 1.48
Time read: 12.23
